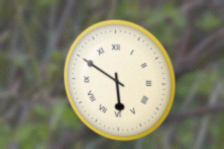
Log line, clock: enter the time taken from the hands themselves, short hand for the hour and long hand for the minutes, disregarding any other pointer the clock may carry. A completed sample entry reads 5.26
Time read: 5.50
